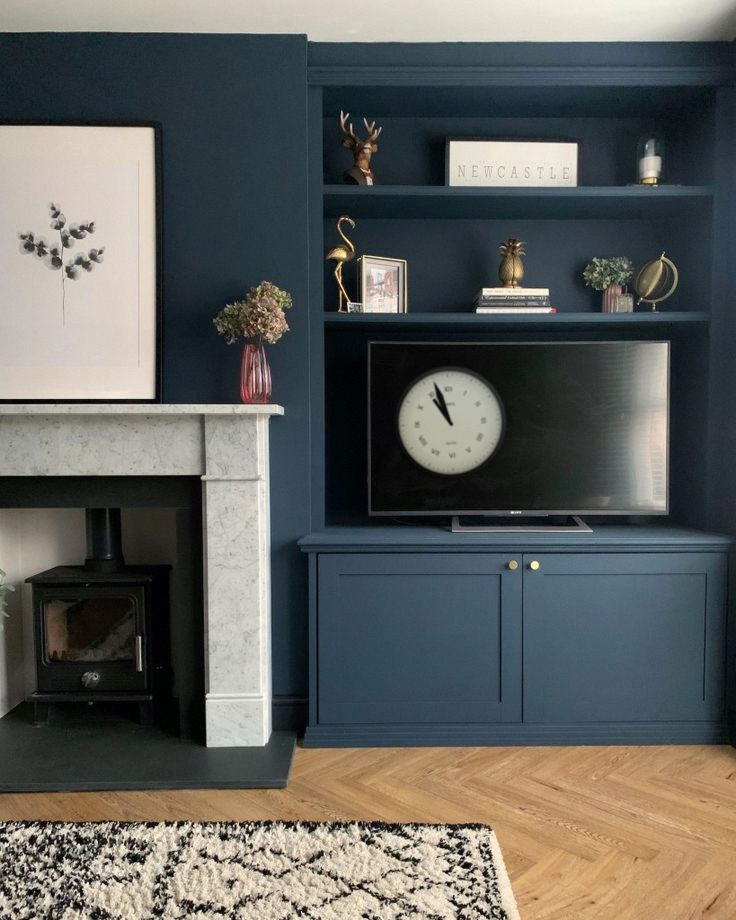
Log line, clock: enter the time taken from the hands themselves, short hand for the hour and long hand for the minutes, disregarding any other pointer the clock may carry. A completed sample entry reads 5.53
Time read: 10.57
